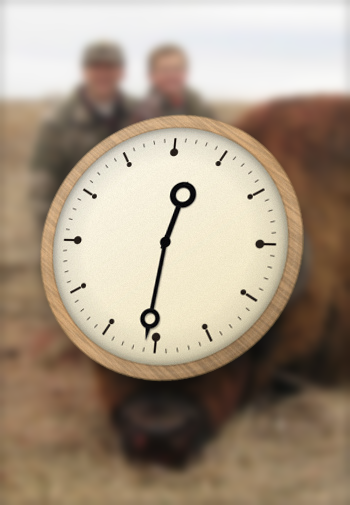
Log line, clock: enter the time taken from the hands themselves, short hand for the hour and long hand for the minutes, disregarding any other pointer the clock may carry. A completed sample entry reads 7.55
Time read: 12.31
